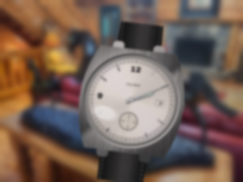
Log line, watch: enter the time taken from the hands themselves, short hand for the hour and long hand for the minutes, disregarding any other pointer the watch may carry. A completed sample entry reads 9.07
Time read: 2.10
